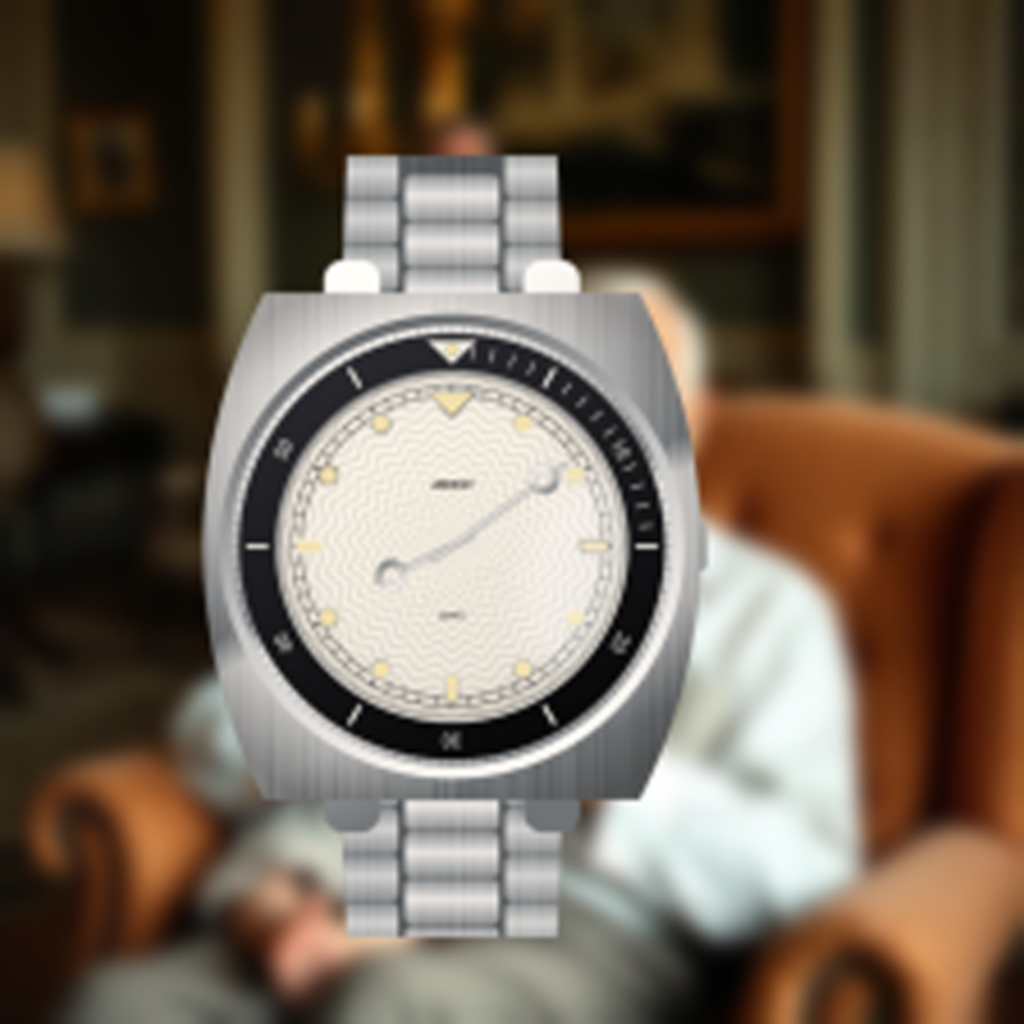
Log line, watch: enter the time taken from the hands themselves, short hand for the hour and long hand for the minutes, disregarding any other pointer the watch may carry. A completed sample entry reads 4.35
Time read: 8.09
